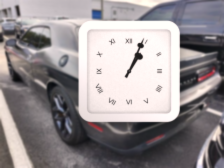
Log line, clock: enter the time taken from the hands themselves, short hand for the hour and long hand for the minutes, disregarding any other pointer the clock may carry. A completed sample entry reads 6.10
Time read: 1.04
